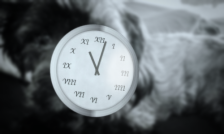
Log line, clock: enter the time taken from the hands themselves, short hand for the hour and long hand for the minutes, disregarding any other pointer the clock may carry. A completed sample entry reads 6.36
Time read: 11.02
